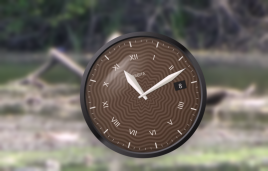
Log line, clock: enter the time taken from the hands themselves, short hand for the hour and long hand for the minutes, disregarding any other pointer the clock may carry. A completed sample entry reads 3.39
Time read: 11.12
